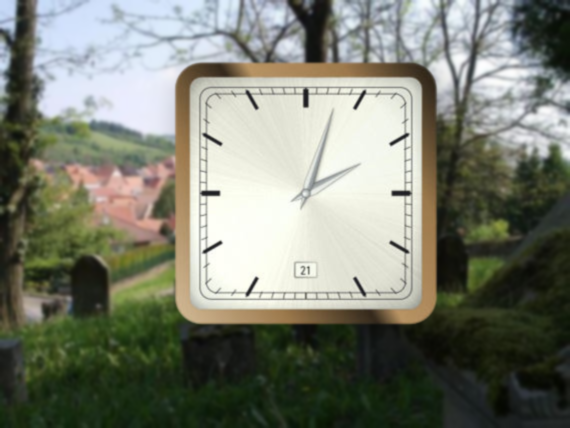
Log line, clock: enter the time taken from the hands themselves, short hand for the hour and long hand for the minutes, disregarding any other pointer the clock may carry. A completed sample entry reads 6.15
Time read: 2.03
